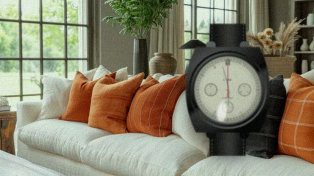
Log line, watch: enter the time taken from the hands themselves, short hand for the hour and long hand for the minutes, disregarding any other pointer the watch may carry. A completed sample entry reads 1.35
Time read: 5.58
